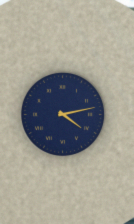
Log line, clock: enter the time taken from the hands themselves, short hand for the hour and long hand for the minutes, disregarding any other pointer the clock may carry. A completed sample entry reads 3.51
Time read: 4.13
